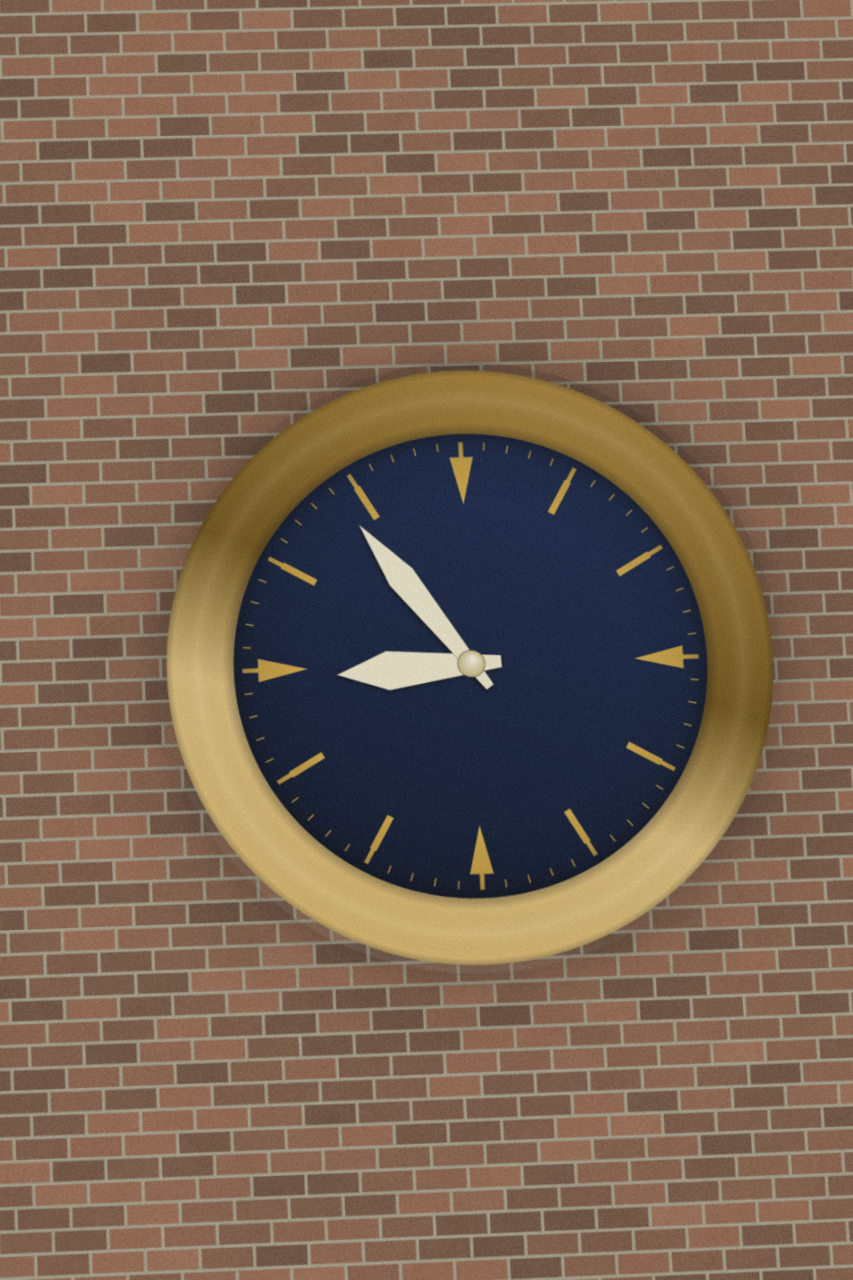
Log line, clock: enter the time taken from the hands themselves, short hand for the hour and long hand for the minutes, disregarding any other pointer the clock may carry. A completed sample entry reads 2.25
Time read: 8.54
